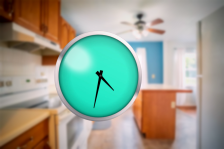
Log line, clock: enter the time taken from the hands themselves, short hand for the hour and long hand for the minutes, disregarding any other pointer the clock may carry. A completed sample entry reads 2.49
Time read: 4.32
